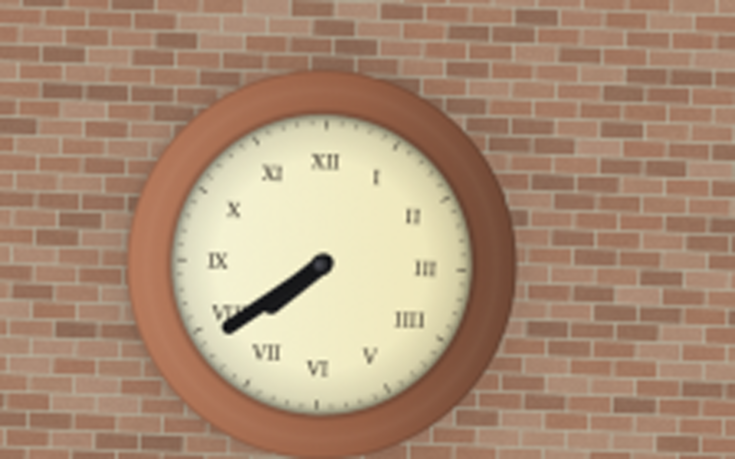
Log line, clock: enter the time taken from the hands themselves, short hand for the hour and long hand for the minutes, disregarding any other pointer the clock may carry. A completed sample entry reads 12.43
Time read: 7.39
